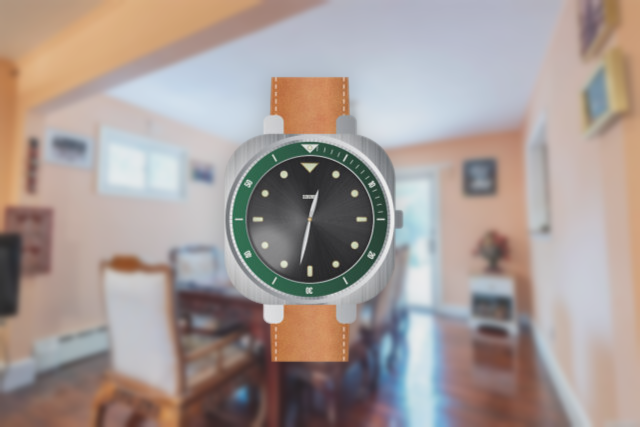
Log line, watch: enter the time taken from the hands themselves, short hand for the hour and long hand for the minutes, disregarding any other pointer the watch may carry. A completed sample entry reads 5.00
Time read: 12.32
